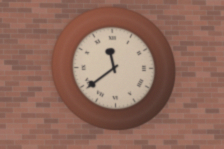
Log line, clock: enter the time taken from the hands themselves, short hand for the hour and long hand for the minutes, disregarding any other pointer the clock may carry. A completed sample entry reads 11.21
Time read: 11.39
